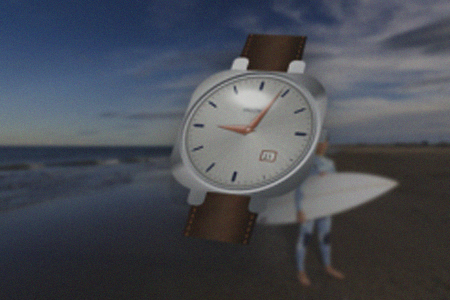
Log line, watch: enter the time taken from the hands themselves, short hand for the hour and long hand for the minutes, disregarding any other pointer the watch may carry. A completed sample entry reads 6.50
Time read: 9.04
